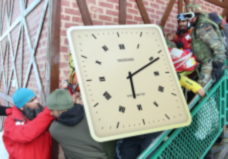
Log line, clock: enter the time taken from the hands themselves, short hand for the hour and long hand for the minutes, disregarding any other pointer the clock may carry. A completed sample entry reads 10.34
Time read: 6.11
